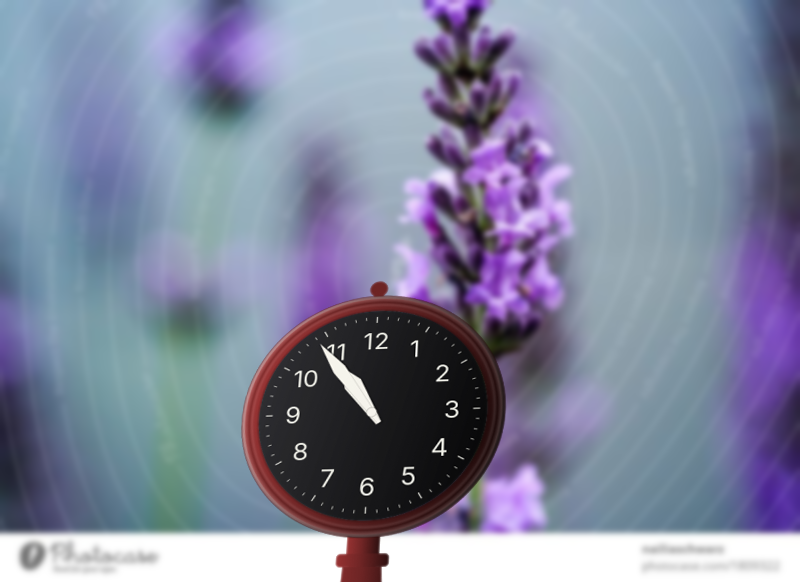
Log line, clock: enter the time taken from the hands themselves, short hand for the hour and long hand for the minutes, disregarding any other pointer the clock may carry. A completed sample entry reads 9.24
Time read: 10.54
